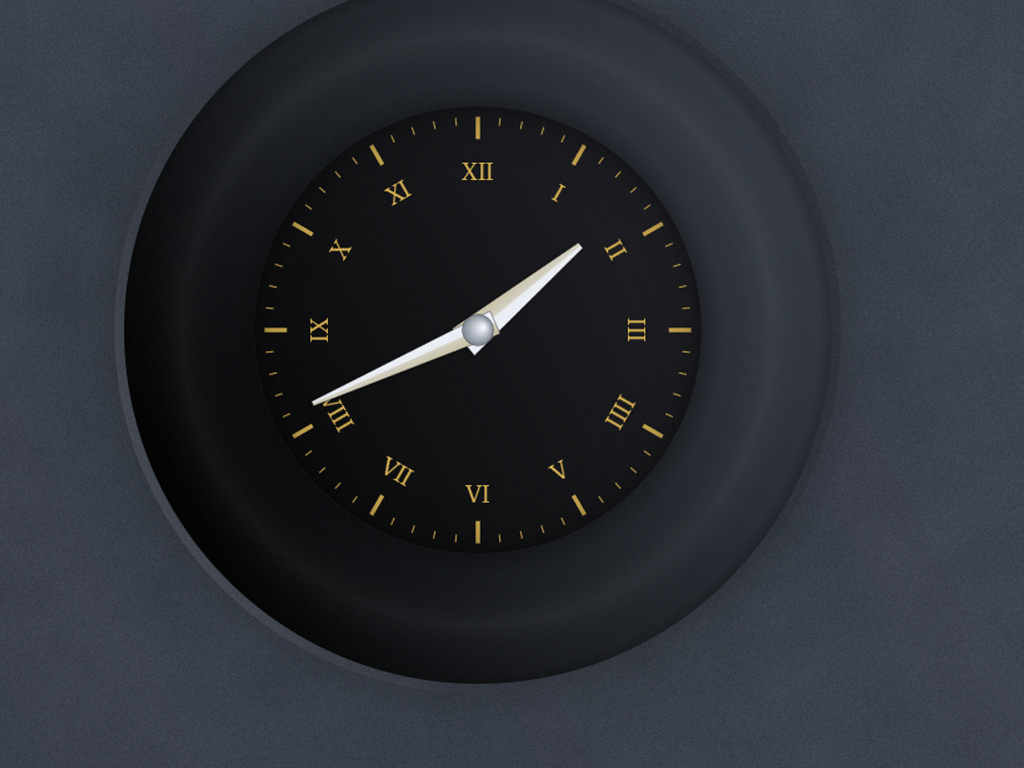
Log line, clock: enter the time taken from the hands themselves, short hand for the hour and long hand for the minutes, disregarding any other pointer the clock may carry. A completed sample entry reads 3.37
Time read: 1.41
